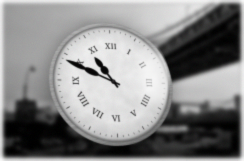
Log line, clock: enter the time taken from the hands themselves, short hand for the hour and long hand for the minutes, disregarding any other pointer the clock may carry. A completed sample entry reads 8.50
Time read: 10.49
